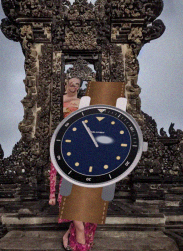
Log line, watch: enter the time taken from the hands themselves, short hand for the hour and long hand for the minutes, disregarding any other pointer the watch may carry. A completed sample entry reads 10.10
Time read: 10.54
